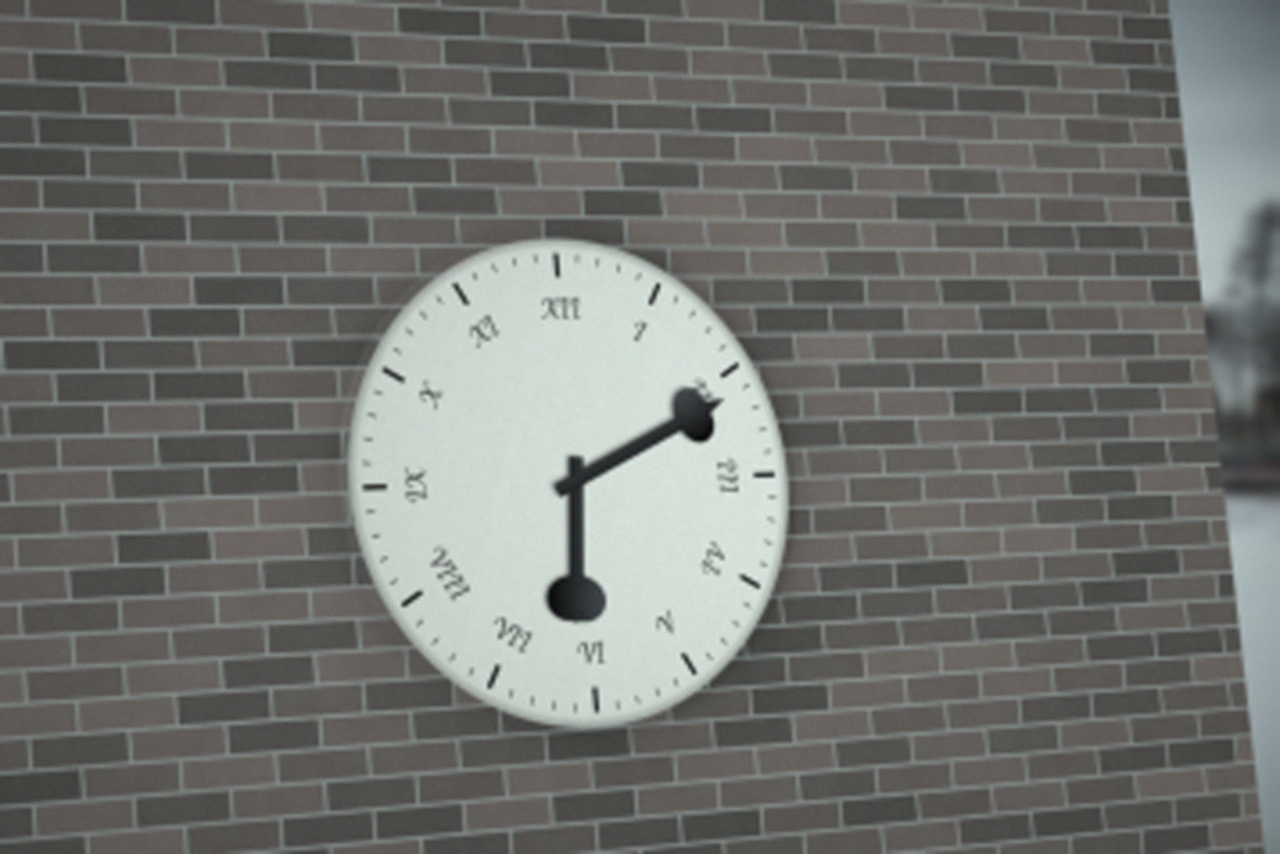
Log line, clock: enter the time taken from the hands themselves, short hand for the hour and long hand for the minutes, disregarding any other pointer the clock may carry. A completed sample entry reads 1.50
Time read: 6.11
